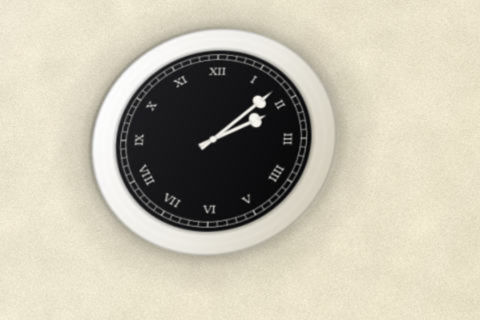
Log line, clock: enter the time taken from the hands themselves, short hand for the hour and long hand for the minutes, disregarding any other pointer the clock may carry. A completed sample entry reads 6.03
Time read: 2.08
